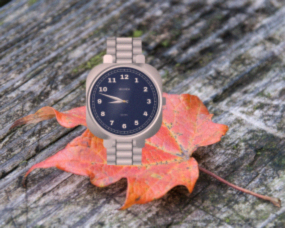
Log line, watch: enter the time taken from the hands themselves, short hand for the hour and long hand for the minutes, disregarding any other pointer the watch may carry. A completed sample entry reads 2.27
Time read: 8.48
